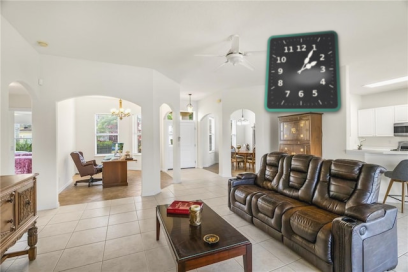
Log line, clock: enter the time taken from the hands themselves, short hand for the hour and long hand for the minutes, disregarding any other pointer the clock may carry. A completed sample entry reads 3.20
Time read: 2.05
